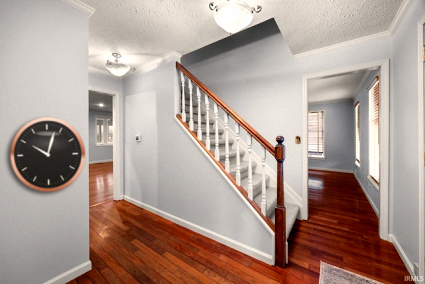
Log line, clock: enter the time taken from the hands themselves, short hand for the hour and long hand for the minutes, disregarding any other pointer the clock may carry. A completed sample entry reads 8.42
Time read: 10.03
